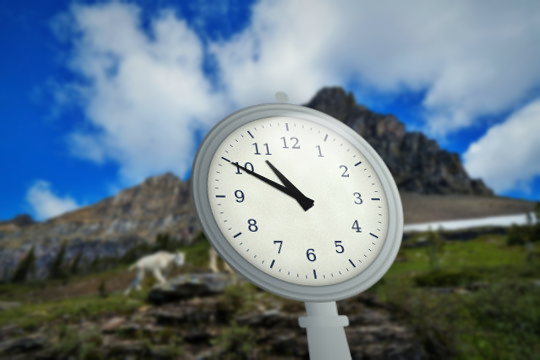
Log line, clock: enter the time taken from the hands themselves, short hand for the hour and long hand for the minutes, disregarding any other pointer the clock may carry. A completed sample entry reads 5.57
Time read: 10.50
